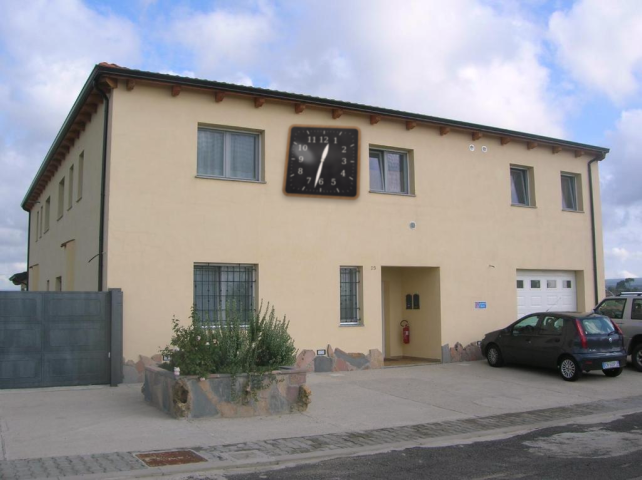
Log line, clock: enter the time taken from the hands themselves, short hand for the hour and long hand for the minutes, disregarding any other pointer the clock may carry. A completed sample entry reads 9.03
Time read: 12.32
